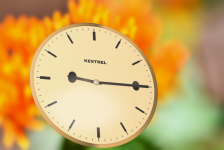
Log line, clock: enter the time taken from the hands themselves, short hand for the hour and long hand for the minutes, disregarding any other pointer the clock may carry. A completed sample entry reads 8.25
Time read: 9.15
